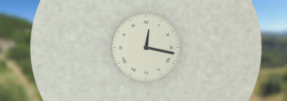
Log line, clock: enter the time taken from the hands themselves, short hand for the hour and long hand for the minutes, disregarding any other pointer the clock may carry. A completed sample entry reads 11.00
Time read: 12.17
